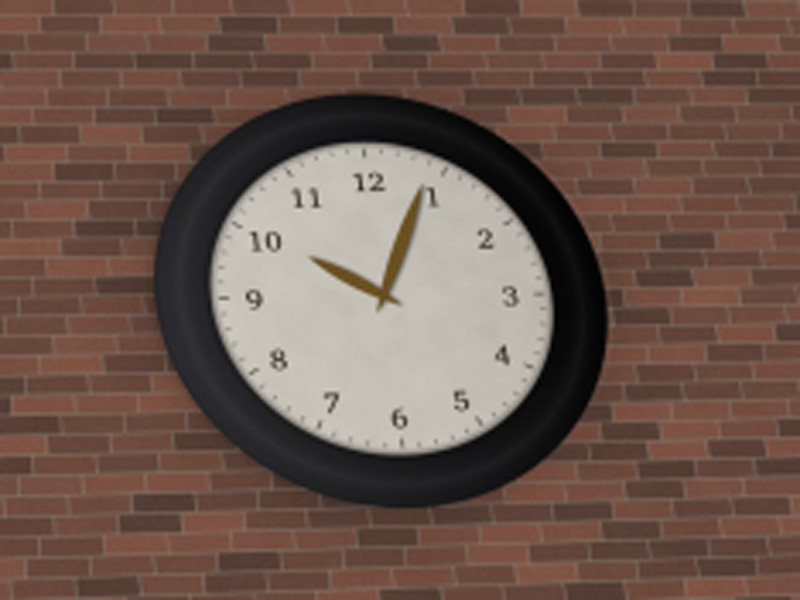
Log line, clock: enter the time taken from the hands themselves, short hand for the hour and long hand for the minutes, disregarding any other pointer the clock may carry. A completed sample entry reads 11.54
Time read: 10.04
